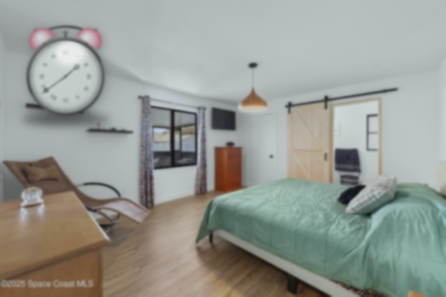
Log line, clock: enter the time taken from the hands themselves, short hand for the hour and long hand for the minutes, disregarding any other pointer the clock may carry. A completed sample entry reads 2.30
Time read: 1.39
